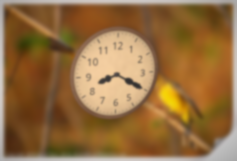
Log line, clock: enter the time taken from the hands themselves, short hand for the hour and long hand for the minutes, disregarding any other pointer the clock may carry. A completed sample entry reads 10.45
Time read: 8.20
